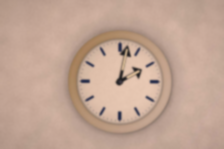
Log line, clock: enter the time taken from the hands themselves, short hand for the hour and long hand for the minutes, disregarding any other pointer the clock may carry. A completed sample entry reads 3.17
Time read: 2.02
